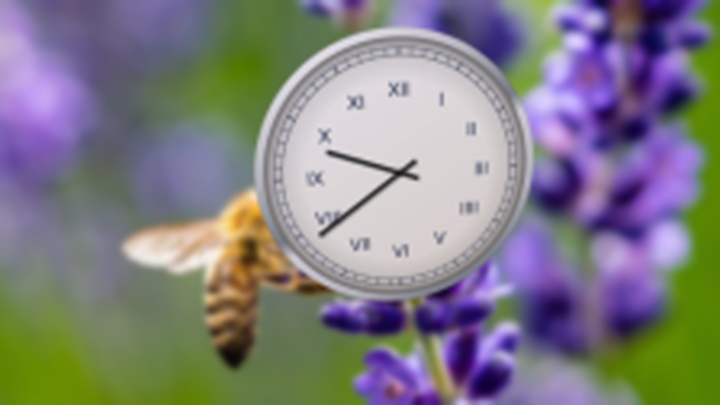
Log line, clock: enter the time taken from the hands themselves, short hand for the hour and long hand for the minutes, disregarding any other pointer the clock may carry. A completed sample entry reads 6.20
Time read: 9.39
